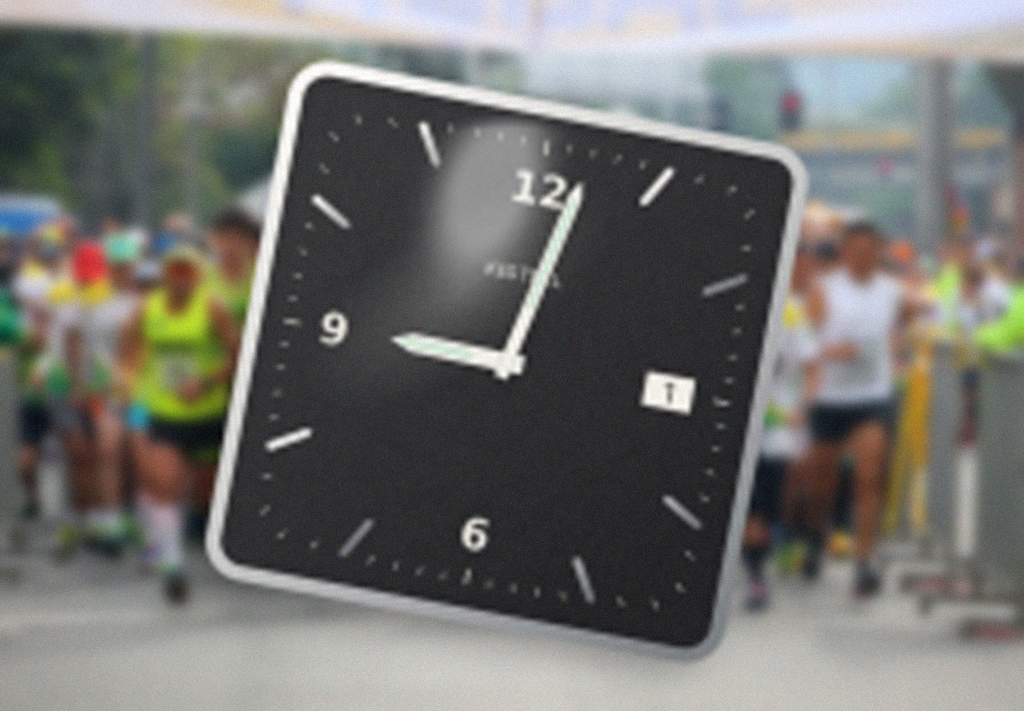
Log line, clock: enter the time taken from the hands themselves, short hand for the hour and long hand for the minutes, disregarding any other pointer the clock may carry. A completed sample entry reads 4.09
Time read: 9.02
